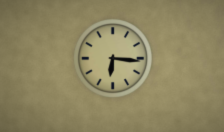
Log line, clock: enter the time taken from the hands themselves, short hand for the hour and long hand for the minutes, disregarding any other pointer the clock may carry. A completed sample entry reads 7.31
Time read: 6.16
